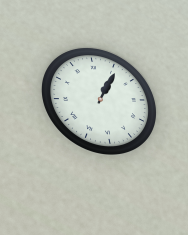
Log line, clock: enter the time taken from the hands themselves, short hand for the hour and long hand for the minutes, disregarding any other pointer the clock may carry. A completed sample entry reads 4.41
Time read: 1.06
